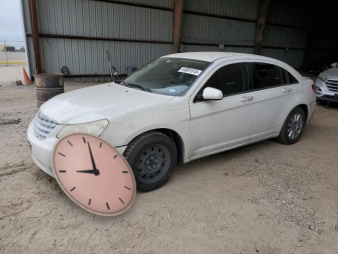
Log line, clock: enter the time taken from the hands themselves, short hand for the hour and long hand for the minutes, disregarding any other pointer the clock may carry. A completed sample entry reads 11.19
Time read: 9.01
